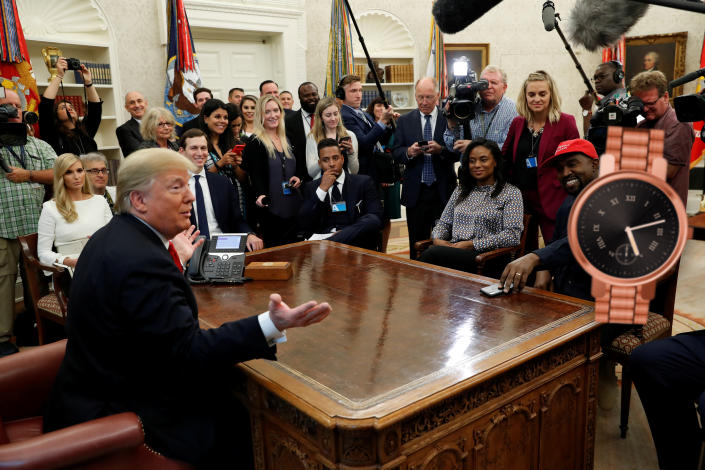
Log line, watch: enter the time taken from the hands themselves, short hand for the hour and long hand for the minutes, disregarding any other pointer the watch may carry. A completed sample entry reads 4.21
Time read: 5.12
